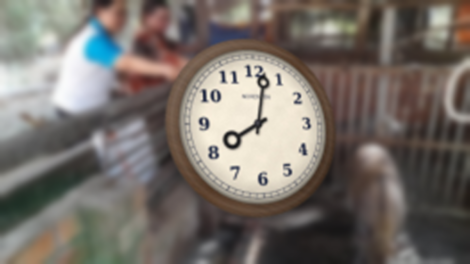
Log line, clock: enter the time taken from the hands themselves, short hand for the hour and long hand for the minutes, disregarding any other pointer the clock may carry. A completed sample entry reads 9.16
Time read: 8.02
